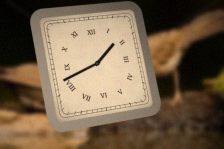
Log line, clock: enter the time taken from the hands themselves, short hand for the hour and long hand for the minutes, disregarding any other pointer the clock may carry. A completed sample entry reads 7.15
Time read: 1.42
